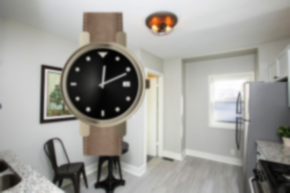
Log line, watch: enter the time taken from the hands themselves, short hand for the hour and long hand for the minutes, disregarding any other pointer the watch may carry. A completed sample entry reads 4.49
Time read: 12.11
